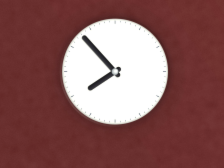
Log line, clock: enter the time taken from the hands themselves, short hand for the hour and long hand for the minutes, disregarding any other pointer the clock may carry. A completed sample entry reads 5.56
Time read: 7.53
